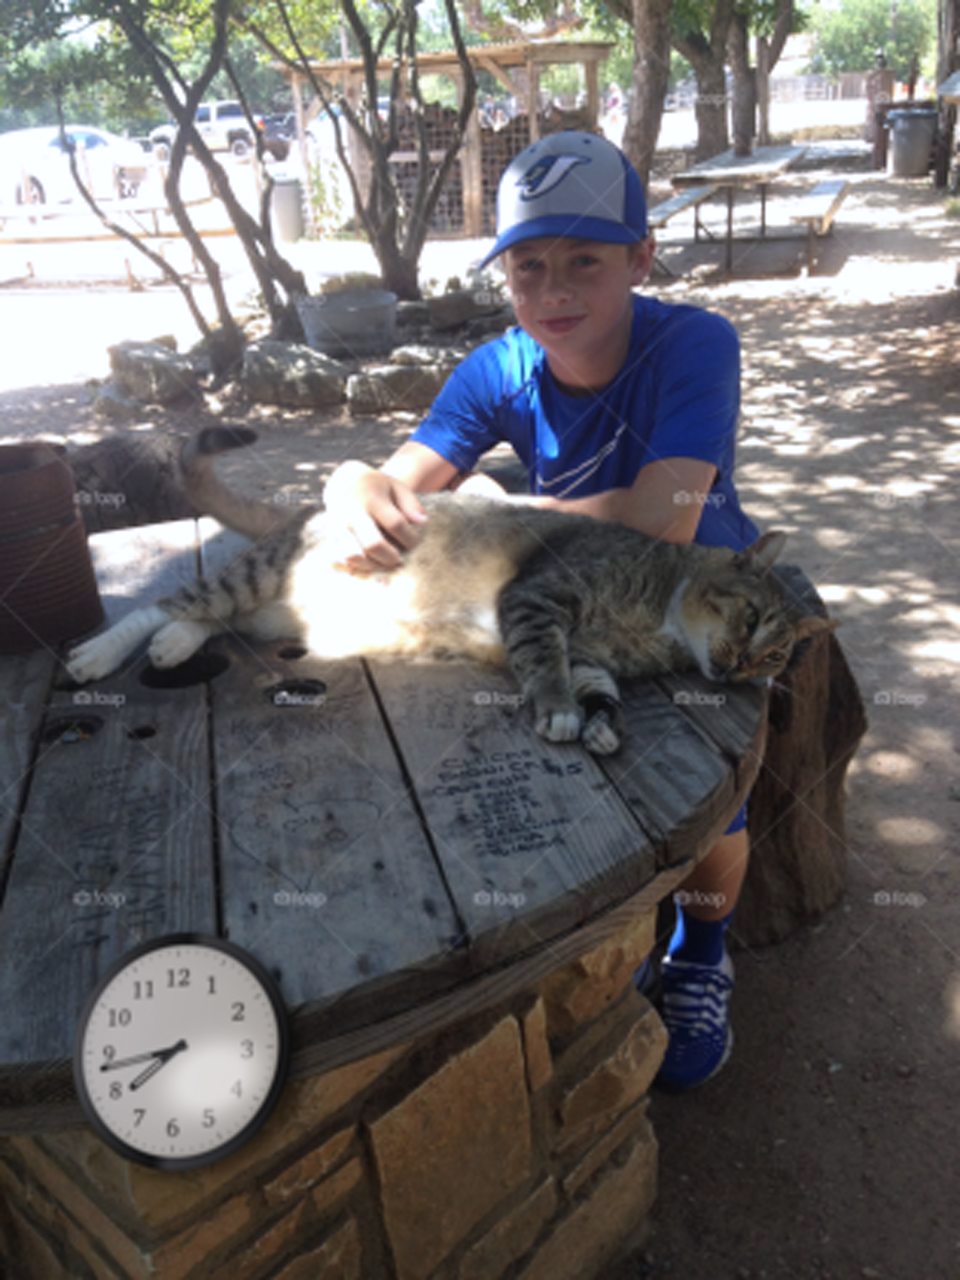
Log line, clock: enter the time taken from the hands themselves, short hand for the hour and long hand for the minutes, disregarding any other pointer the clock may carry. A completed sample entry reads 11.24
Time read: 7.43
